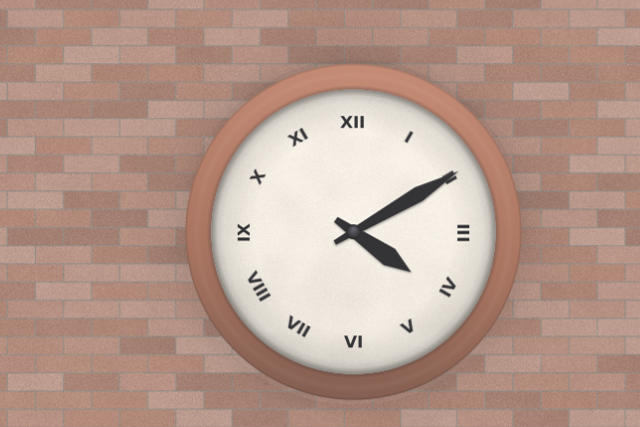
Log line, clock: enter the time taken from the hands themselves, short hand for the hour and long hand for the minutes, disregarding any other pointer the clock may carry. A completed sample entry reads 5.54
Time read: 4.10
